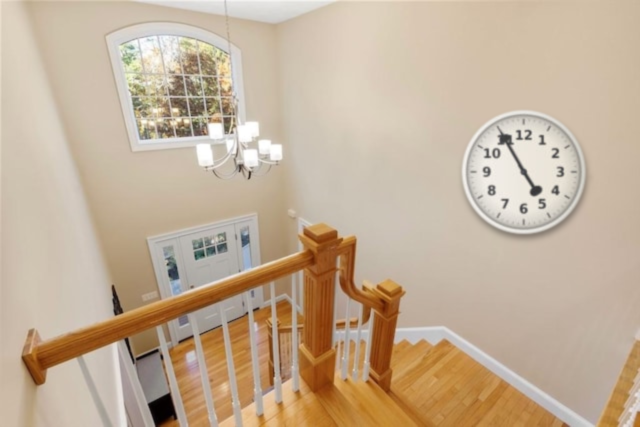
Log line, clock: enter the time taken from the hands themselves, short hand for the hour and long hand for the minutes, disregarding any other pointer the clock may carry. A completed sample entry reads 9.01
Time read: 4.55
